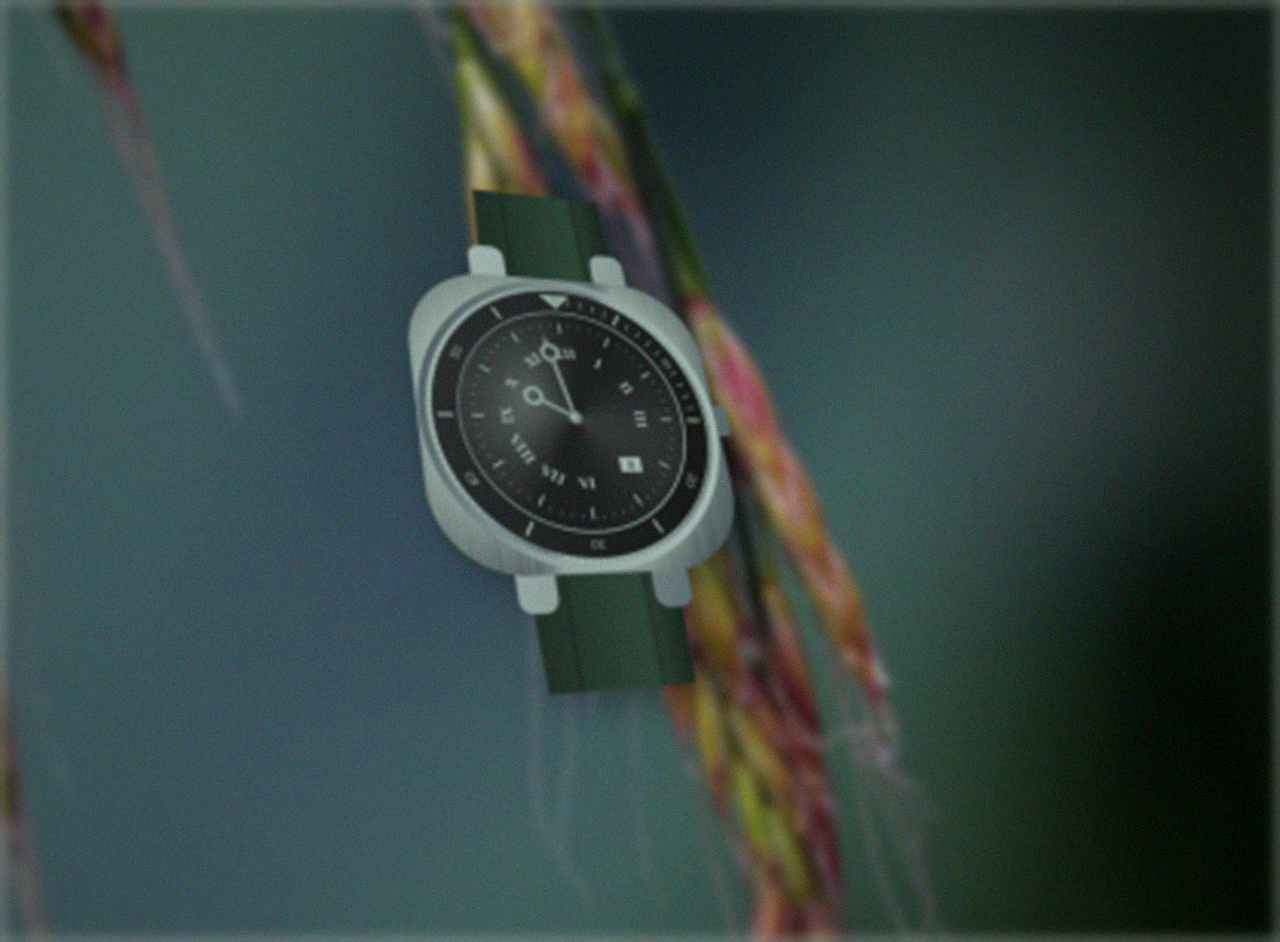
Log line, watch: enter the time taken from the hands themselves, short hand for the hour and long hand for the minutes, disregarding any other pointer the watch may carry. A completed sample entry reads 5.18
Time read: 9.58
